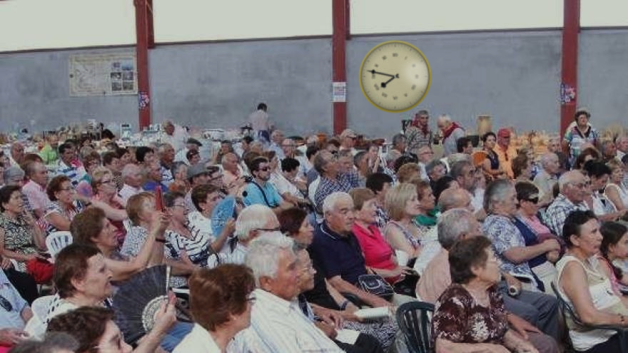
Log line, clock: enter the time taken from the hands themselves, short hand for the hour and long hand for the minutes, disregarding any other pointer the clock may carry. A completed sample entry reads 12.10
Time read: 7.47
